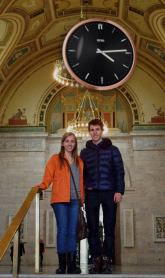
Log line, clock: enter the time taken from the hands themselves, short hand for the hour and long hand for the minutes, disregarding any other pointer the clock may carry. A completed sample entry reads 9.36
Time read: 4.14
